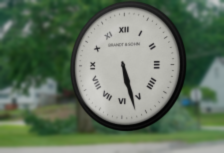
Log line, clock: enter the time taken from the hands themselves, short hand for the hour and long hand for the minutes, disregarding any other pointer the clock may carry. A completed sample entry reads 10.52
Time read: 5.27
